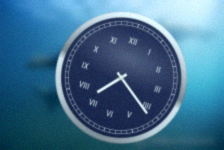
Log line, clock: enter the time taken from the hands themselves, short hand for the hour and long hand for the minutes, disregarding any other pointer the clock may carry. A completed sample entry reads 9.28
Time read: 7.21
